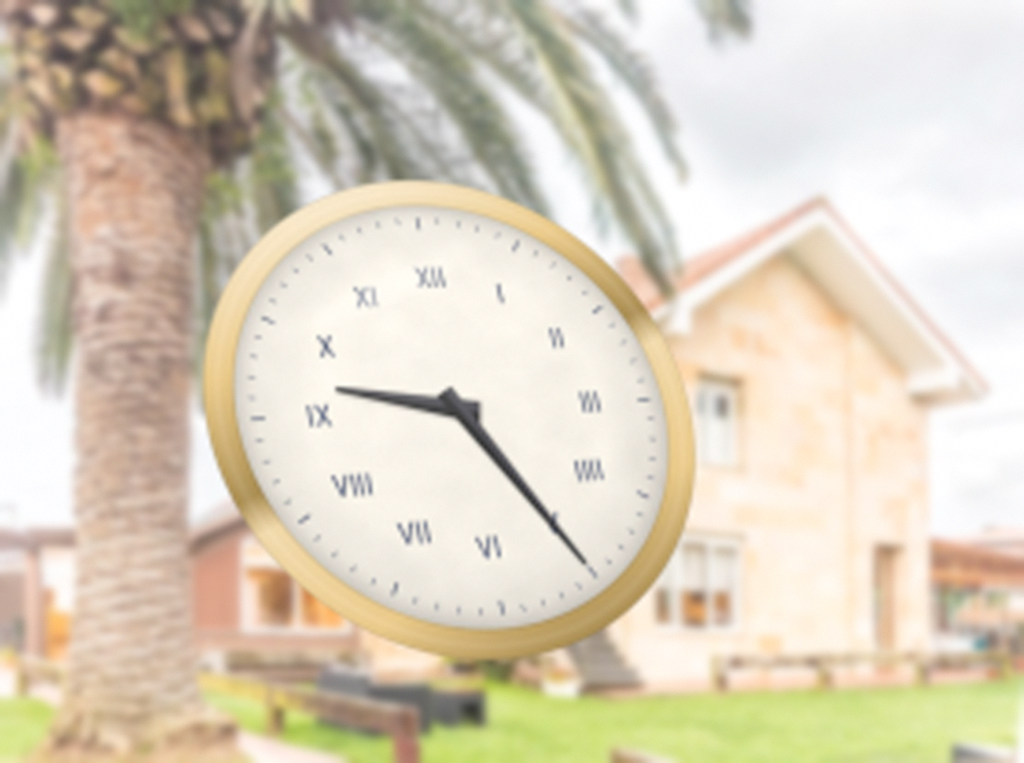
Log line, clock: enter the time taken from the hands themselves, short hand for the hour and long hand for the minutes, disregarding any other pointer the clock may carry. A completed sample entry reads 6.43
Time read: 9.25
